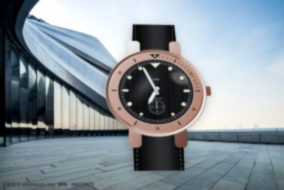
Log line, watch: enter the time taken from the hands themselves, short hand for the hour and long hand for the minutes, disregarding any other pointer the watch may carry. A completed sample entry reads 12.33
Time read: 6.56
